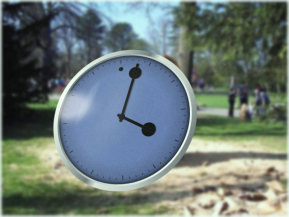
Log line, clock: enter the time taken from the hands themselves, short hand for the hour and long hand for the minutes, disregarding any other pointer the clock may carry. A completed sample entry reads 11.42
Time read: 4.03
